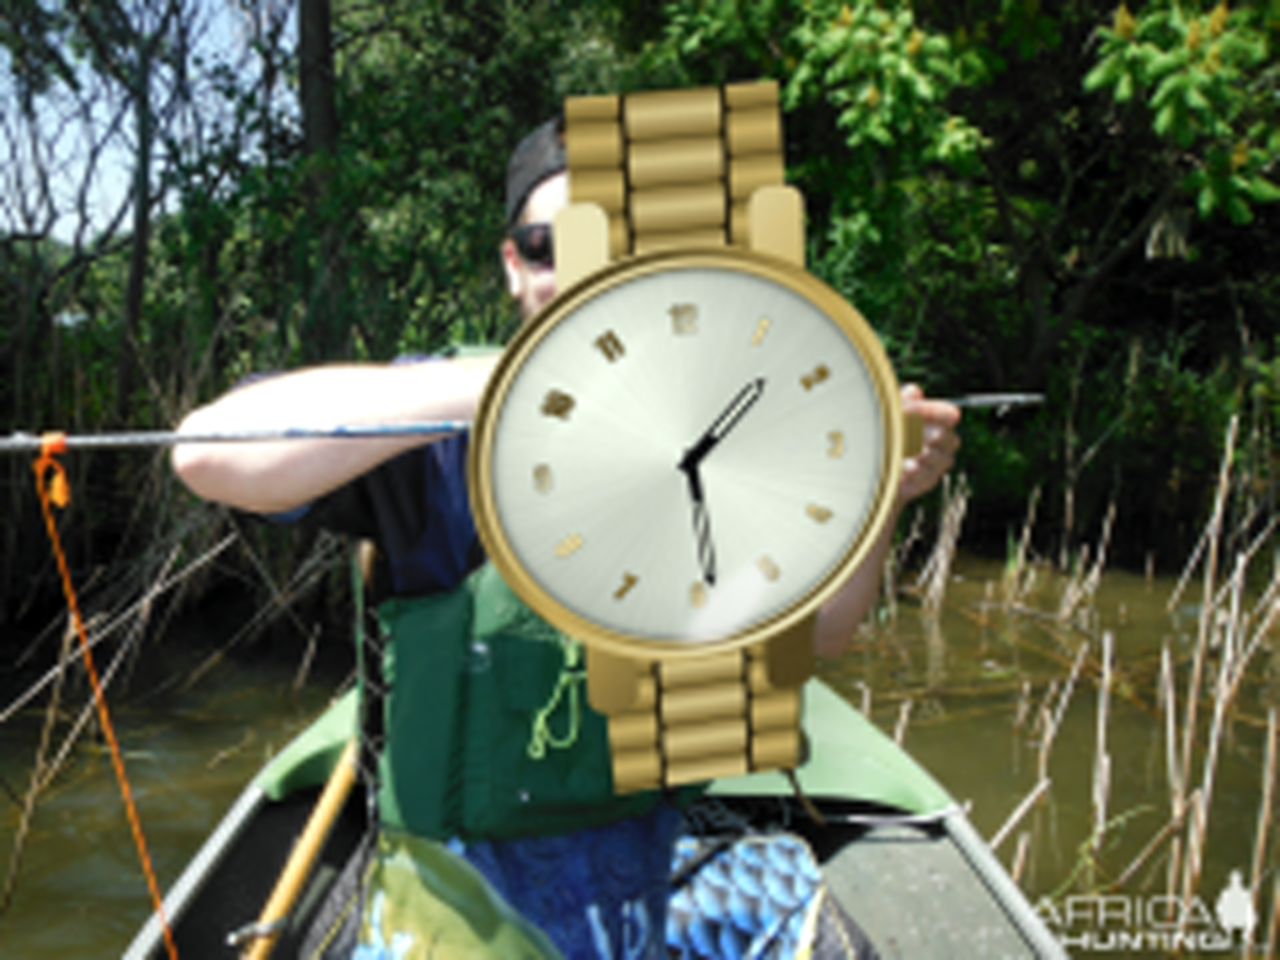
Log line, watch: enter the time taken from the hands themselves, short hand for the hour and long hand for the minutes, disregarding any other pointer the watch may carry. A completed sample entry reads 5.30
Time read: 1.29
